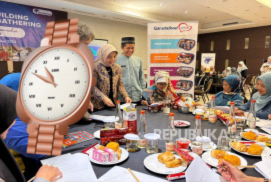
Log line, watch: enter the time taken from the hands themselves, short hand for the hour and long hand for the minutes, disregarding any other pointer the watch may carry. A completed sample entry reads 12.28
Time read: 10.49
